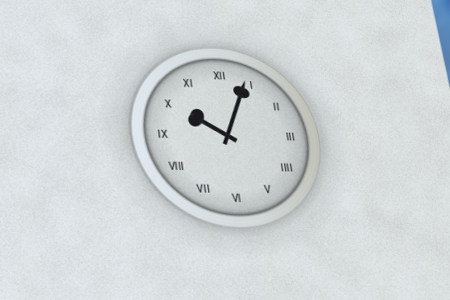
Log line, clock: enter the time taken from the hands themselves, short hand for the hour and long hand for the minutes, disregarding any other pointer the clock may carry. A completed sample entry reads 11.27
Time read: 10.04
